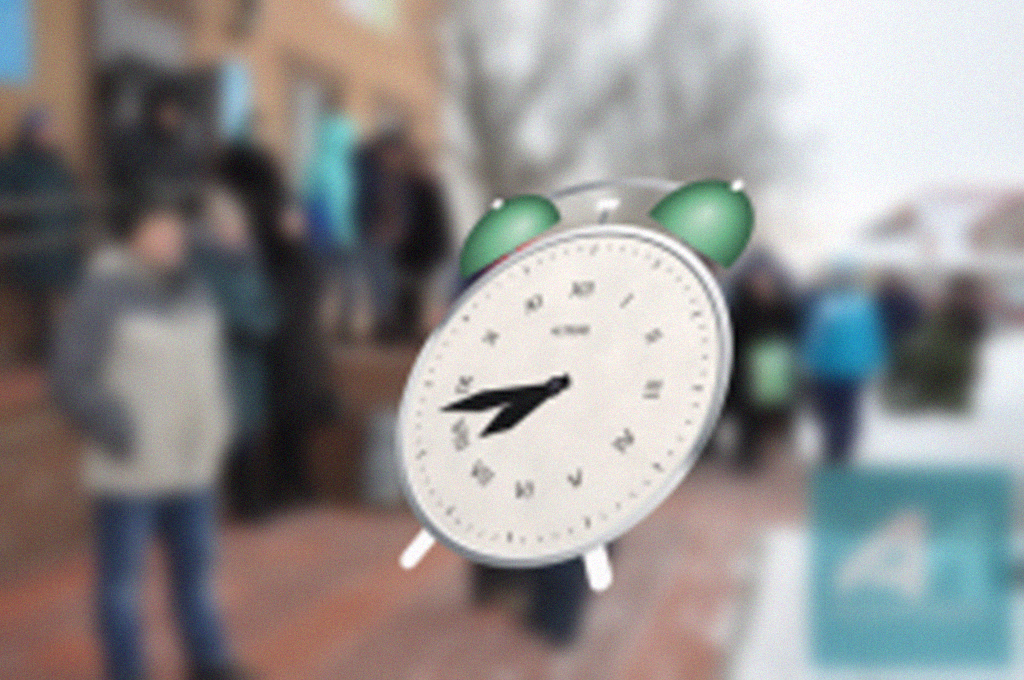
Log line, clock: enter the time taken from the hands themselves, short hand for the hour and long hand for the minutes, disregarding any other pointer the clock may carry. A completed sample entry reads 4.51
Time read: 7.43
